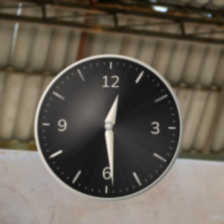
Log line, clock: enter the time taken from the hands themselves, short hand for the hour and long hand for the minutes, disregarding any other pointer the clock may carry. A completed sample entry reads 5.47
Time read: 12.29
